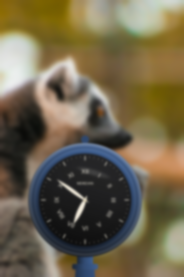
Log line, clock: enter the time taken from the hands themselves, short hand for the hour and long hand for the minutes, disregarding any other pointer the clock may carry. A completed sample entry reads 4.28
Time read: 6.51
